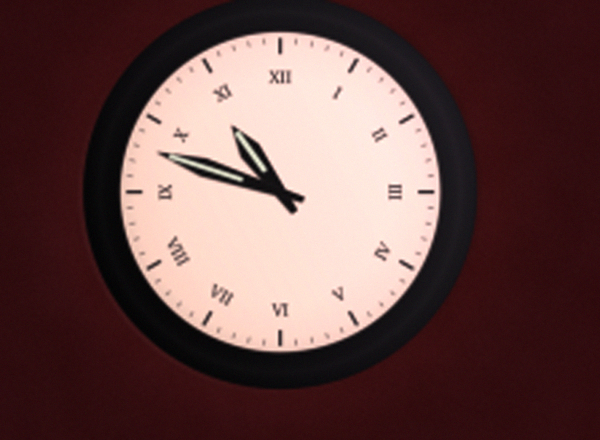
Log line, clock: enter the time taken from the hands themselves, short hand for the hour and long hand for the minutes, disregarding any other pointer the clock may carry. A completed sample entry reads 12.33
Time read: 10.48
